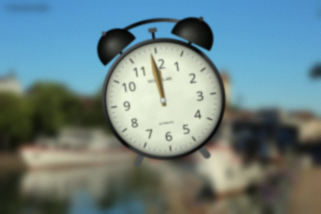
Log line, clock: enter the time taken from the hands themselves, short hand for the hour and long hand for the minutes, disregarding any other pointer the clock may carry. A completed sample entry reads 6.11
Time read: 11.59
